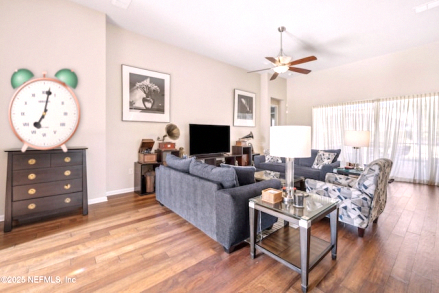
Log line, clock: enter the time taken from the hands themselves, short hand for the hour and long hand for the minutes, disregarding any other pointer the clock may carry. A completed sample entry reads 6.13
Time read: 7.02
